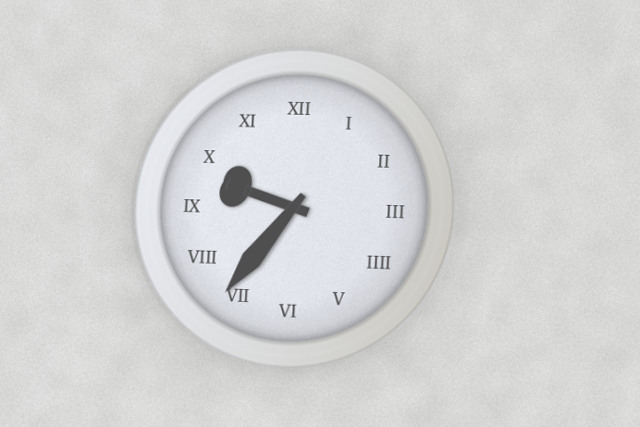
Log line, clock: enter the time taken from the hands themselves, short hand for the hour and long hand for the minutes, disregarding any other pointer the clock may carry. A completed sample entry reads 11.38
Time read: 9.36
